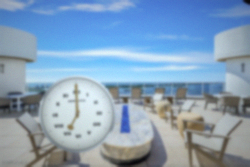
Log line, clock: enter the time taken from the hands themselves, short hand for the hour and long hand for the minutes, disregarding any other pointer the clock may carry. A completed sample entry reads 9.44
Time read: 7.00
